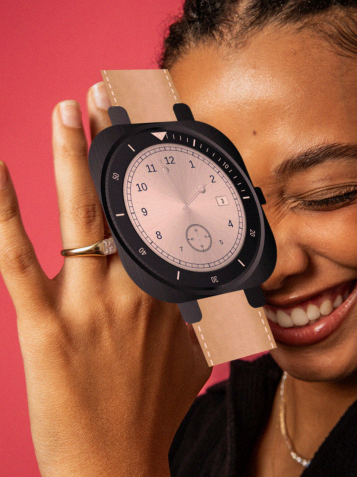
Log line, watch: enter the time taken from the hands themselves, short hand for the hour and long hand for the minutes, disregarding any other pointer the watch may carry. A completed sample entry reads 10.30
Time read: 1.58
